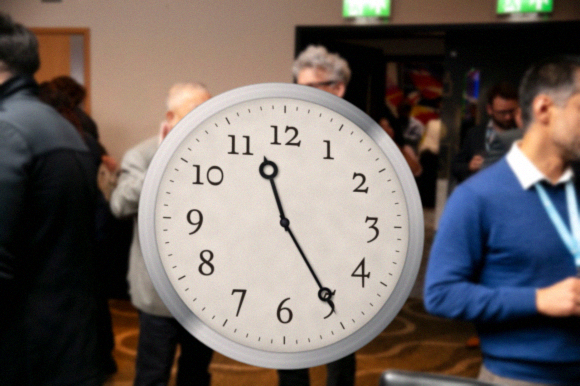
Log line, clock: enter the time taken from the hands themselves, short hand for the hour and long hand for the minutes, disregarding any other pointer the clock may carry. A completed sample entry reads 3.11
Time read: 11.25
